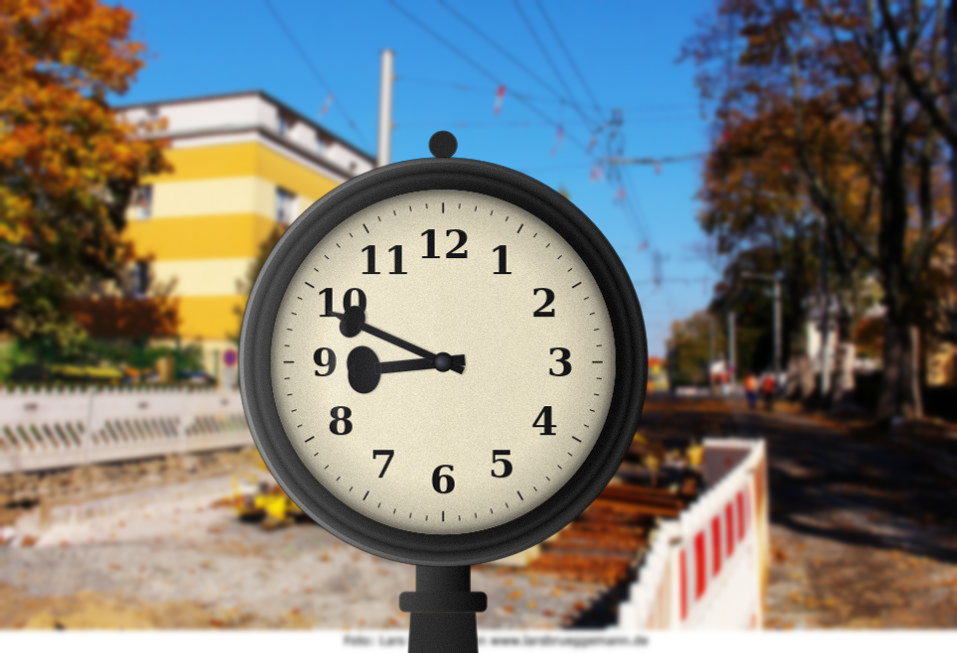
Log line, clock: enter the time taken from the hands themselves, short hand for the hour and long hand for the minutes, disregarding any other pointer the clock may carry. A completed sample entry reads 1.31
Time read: 8.49
